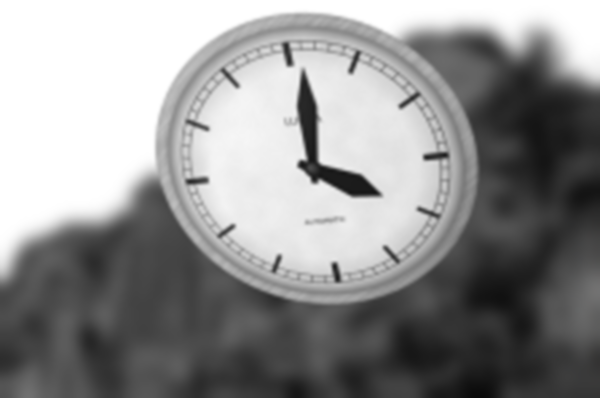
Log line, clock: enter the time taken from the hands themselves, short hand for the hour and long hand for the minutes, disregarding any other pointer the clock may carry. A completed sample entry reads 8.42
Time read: 4.01
